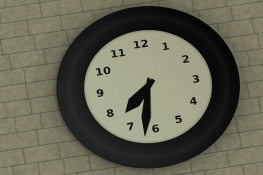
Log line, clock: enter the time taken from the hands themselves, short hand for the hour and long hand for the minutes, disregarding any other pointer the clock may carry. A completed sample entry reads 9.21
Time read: 7.32
